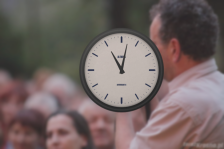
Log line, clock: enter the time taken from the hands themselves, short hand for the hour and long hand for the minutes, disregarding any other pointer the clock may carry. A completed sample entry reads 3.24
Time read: 11.02
